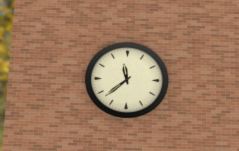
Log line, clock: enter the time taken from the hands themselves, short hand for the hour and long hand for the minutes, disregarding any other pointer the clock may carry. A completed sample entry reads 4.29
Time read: 11.38
